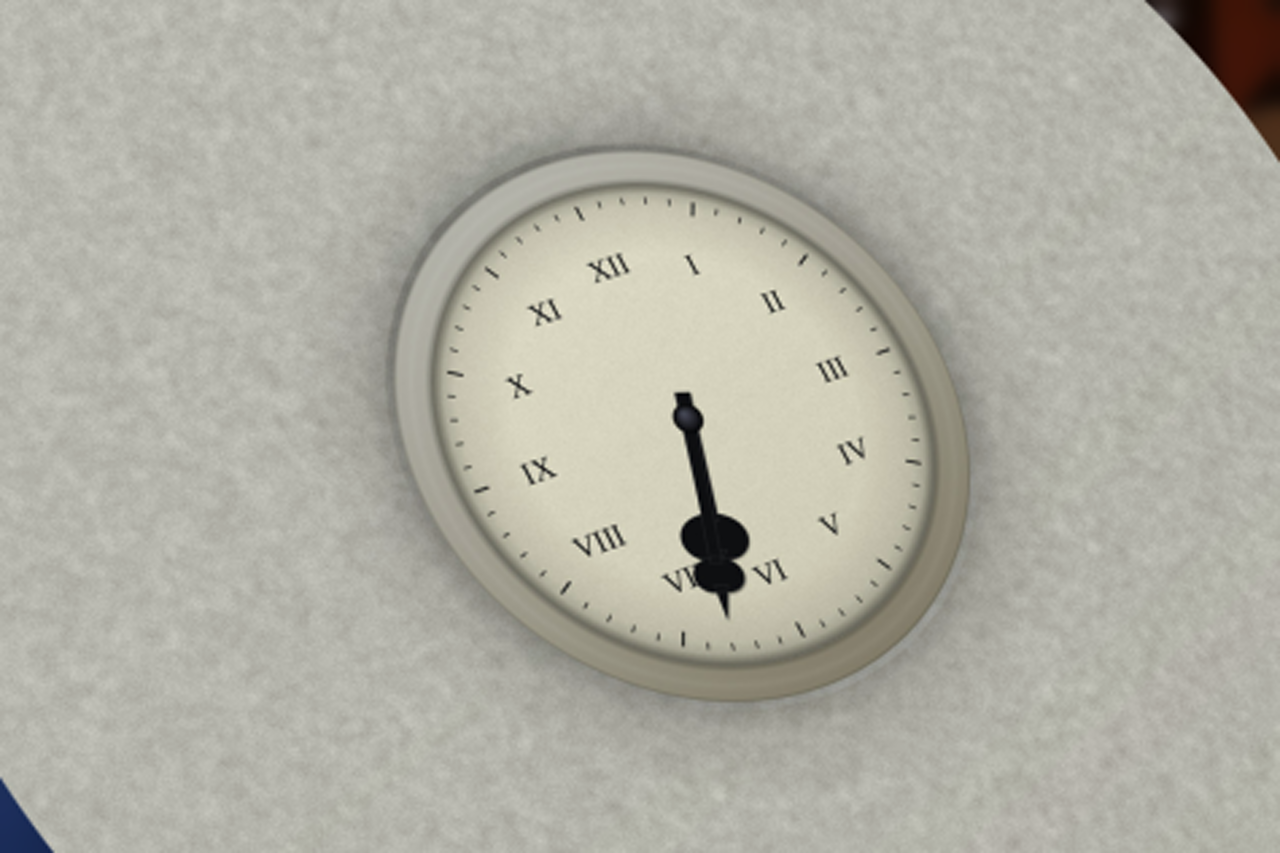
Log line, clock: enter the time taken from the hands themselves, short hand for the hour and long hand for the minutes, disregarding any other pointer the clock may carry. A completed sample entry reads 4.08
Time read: 6.33
